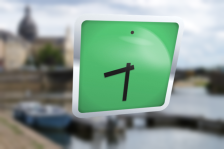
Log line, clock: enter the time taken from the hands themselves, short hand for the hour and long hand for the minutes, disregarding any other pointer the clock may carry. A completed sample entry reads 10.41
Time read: 8.30
